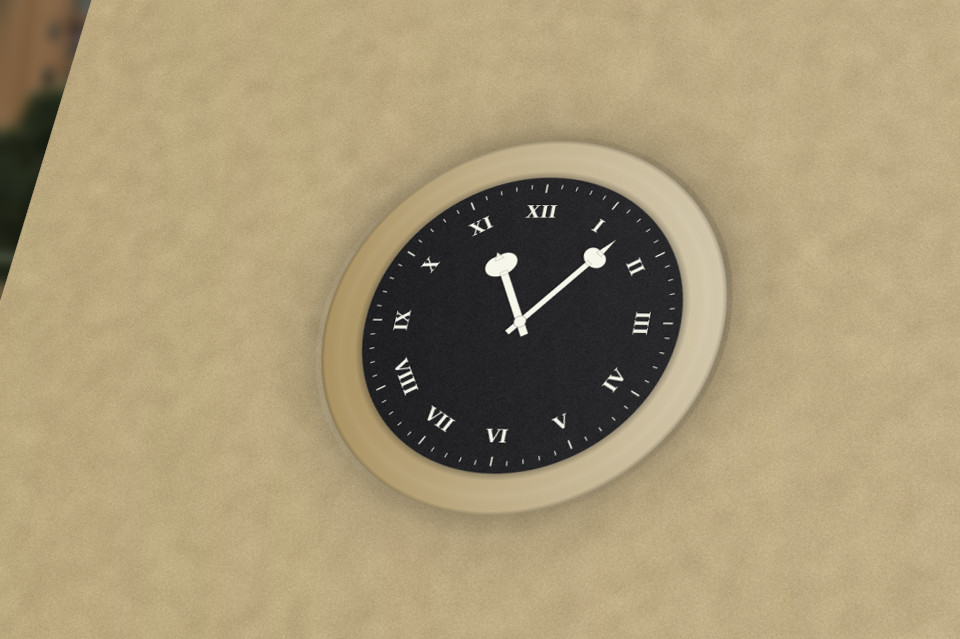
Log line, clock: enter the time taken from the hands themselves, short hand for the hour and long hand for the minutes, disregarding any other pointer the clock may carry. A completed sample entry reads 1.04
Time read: 11.07
